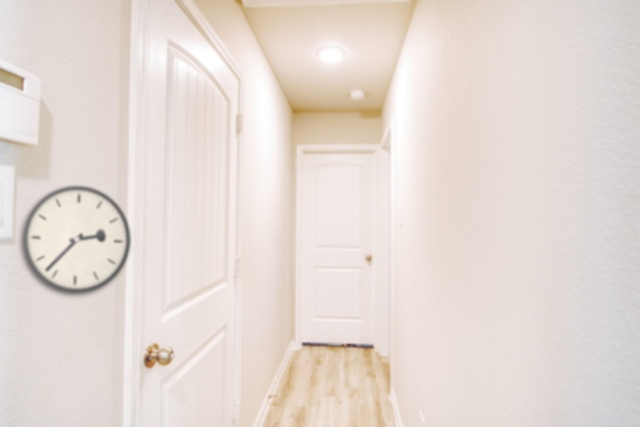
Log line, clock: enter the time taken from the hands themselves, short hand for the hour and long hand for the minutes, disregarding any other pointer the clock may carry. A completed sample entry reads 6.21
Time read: 2.37
